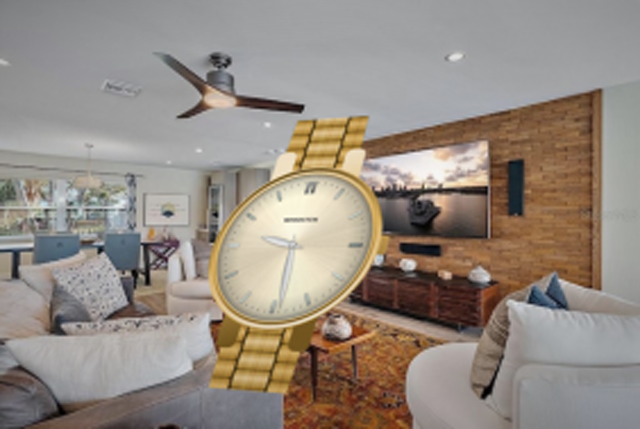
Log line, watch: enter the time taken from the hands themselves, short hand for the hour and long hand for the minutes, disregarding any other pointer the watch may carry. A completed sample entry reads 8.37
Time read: 9.29
